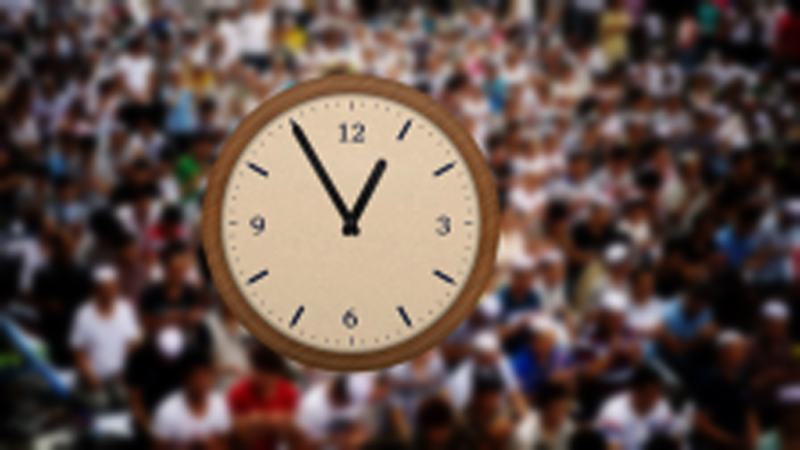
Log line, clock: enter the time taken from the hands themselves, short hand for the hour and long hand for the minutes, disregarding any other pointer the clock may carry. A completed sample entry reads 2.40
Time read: 12.55
